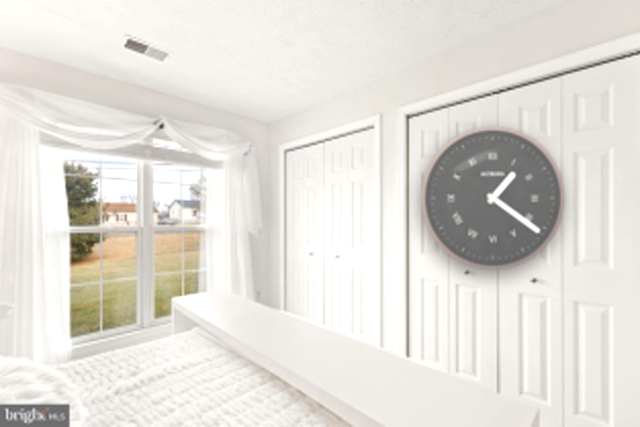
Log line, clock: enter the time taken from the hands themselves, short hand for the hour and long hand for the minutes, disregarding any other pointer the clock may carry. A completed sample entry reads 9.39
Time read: 1.21
